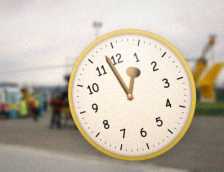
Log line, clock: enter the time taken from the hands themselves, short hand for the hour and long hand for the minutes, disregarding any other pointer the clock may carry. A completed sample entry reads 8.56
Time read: 12.58
